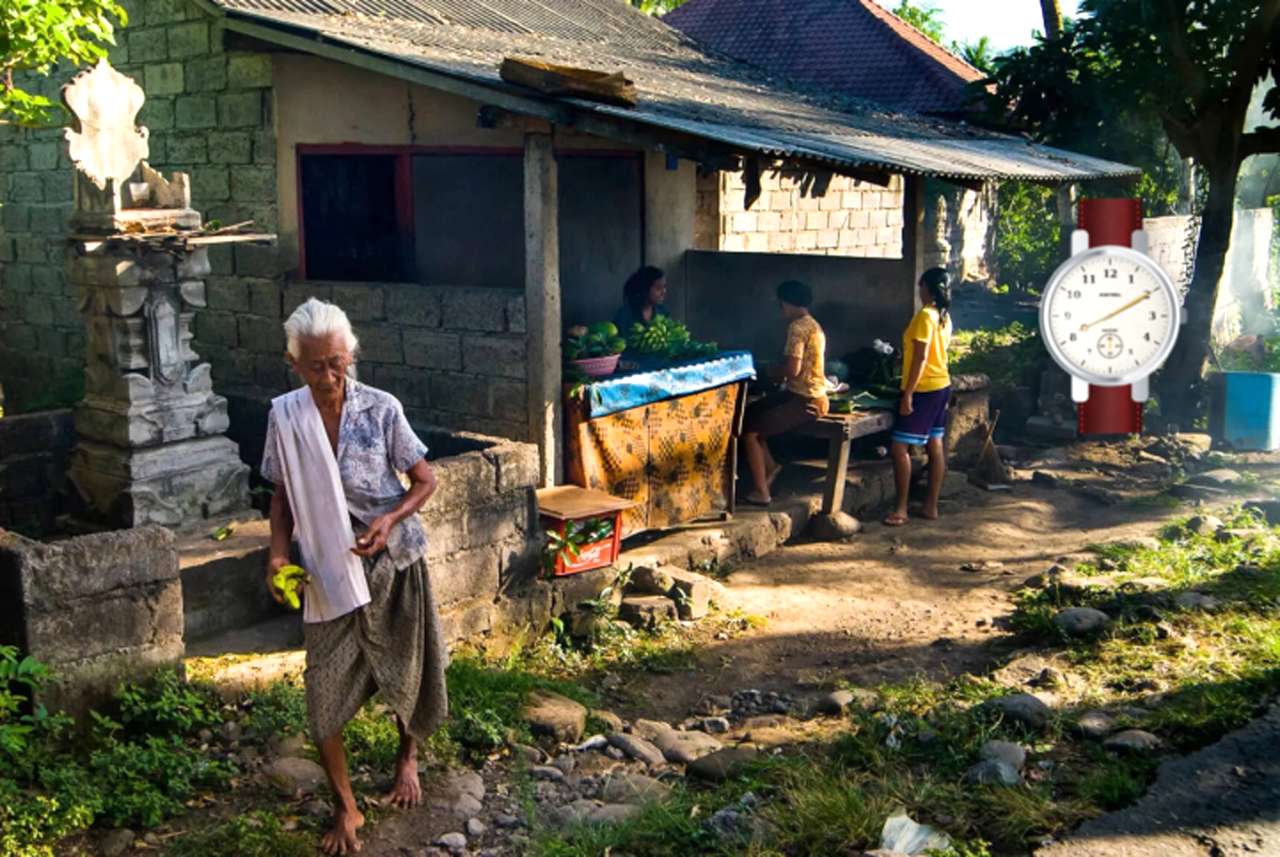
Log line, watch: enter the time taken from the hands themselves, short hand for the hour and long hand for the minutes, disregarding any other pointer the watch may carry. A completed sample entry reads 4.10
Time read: 8.10
